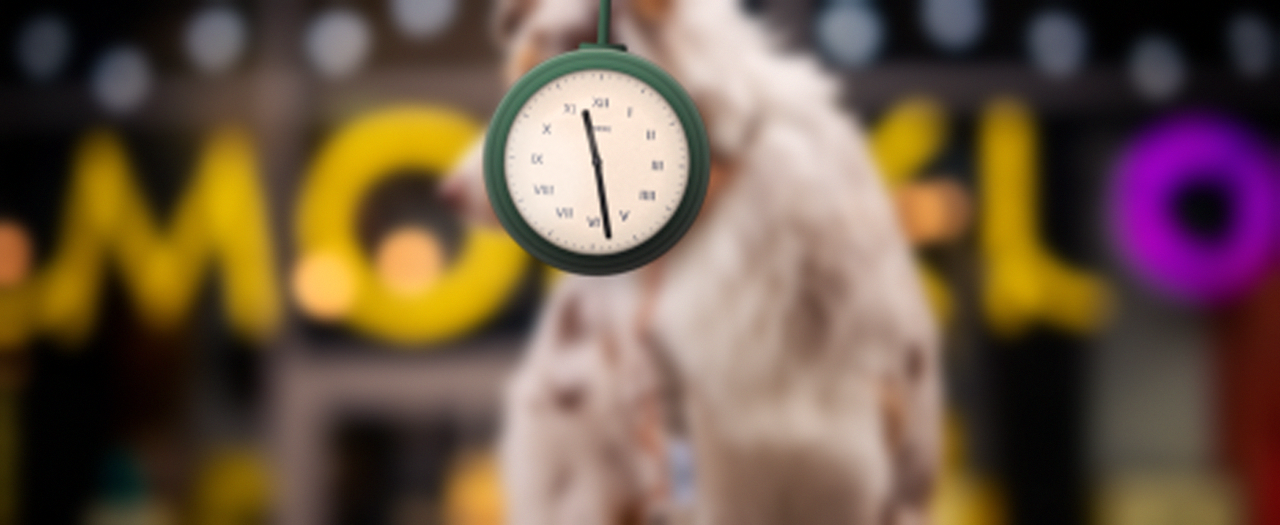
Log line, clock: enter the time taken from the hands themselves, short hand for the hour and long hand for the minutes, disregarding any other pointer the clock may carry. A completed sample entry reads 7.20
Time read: 11.28
